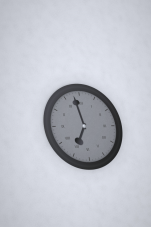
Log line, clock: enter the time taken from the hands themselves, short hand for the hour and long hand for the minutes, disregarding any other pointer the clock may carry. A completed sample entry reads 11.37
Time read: 6.58
